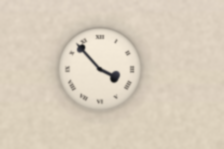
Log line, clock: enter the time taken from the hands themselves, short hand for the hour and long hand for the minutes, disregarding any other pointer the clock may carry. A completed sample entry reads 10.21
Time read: 3.53
